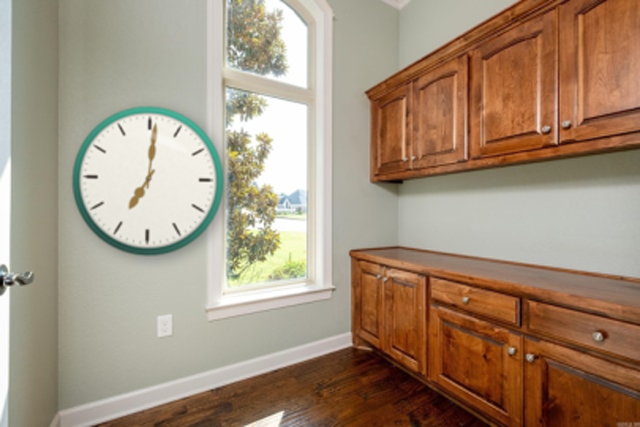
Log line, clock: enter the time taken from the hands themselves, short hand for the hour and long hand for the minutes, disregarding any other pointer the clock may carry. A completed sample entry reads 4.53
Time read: 7.01
